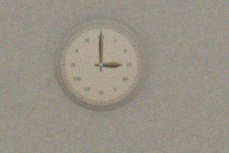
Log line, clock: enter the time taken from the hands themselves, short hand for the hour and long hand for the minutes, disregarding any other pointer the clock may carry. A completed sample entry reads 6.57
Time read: 3.00
